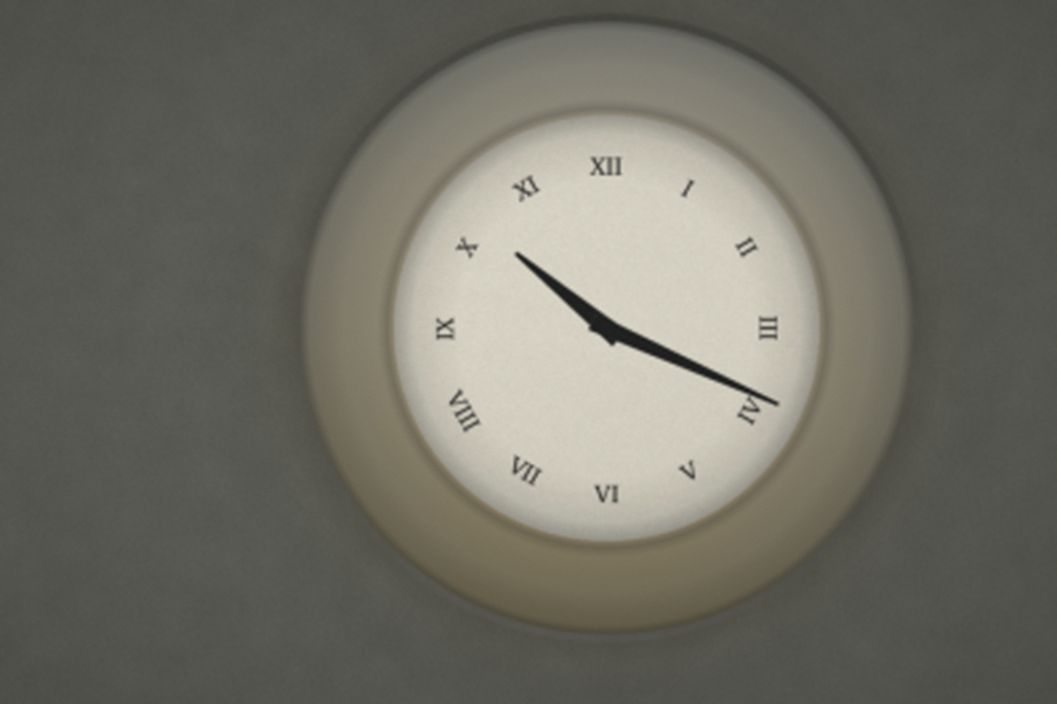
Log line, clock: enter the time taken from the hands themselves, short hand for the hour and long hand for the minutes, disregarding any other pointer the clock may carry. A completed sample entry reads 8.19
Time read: 10.19
